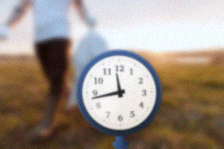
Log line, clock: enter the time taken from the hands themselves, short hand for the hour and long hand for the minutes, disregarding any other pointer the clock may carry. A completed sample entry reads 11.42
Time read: 11.43
